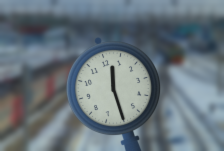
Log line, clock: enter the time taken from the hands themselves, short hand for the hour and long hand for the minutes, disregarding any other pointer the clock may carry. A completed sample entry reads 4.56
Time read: 12.30
